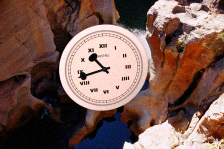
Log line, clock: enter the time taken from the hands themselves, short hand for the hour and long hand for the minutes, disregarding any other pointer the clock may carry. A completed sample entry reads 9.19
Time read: 10.43
